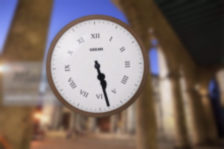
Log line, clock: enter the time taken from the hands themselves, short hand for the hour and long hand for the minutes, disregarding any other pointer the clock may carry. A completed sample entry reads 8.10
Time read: 5.28
